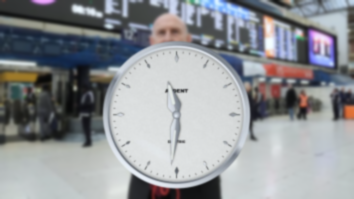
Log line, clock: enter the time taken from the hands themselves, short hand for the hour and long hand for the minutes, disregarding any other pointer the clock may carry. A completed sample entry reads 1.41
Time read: 11.31
